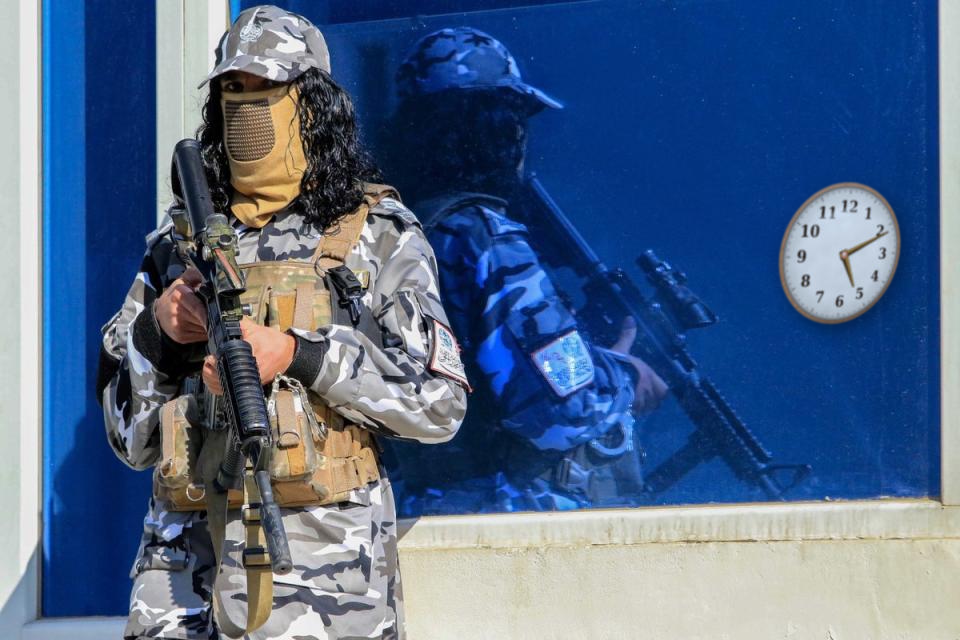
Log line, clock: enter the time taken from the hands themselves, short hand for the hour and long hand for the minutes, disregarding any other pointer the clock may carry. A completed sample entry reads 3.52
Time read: 5.11
